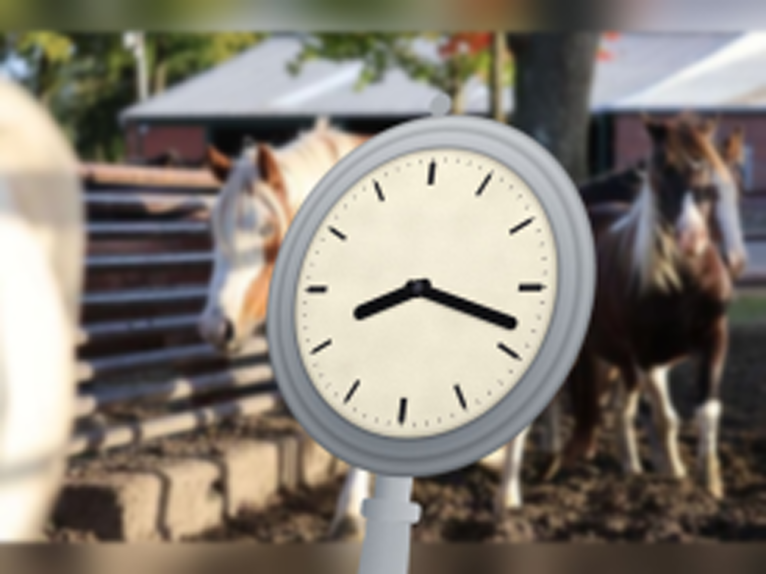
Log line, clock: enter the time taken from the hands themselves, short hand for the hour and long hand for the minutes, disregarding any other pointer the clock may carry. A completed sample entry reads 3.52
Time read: 8.18
